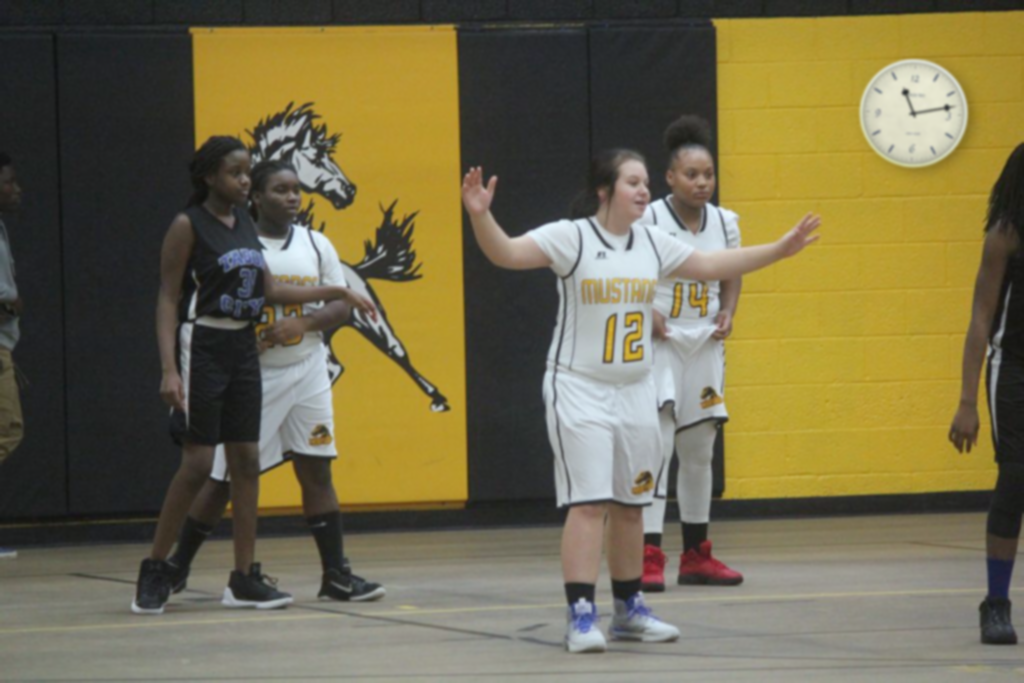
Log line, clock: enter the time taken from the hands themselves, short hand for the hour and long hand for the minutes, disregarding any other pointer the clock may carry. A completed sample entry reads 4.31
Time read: 11.13
